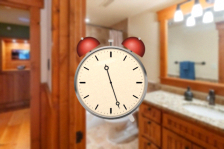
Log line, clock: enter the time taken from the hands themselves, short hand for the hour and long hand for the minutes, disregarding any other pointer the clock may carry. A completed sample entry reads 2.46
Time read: 11.27
